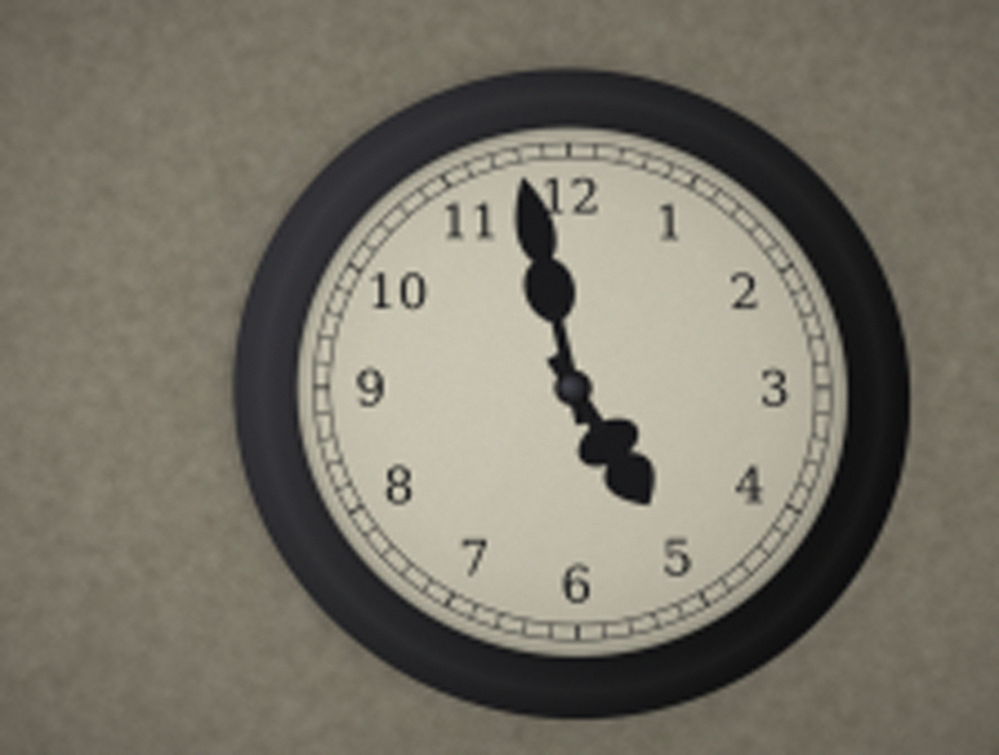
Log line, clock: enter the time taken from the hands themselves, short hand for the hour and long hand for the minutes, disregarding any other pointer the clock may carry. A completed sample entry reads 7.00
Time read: 4.58
